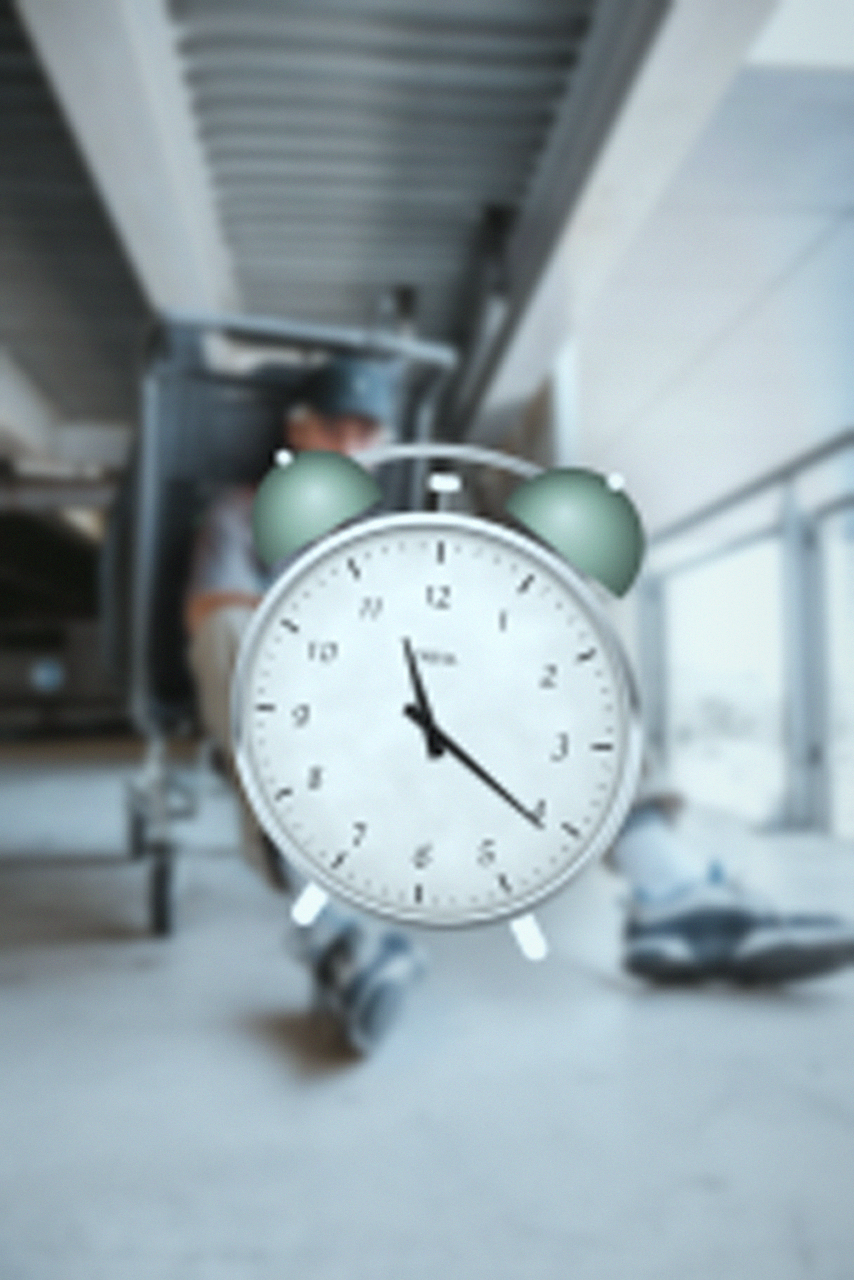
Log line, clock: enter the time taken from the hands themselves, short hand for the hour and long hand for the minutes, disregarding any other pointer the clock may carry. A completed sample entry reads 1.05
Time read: 11.21
